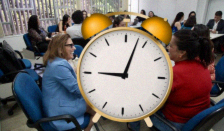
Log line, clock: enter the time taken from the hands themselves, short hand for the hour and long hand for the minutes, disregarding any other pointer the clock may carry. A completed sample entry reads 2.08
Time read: 9.03
